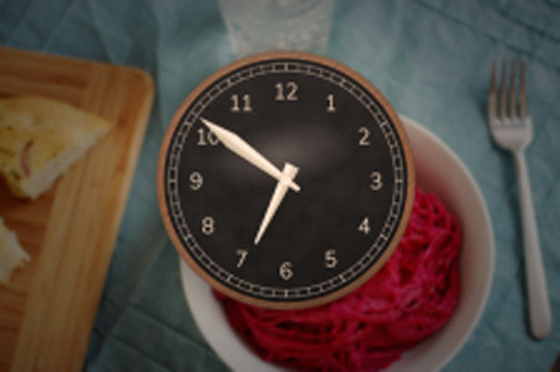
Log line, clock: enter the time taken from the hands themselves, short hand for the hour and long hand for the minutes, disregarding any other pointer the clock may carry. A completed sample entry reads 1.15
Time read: 6.51
